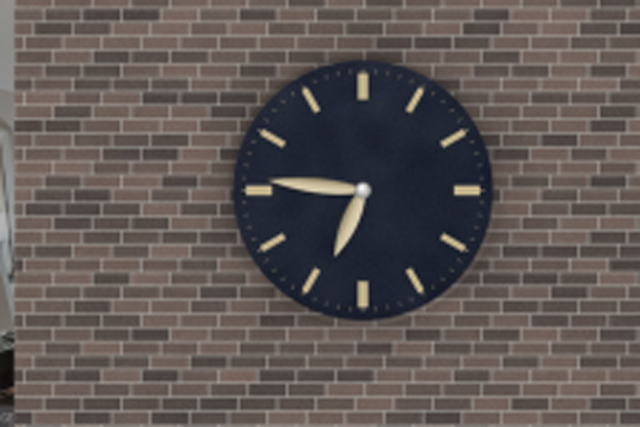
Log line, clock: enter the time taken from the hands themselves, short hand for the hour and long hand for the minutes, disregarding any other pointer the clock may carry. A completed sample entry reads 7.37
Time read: 6.46
